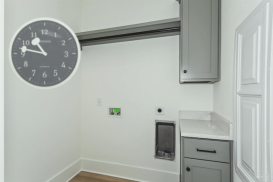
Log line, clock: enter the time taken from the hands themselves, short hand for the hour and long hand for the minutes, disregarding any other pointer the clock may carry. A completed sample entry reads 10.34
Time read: 10.47
